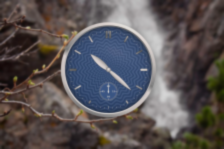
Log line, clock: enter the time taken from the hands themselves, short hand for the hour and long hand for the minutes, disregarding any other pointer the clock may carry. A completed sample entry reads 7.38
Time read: 10.22
